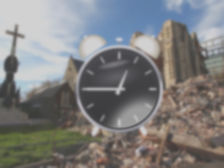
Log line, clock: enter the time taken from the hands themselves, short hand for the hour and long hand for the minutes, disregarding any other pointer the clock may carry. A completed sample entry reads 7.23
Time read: 12.45
